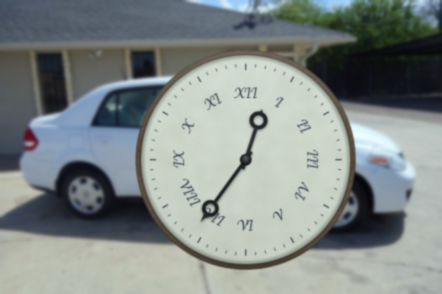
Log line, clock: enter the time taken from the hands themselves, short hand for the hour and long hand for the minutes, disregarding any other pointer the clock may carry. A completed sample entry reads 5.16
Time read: 12.36
